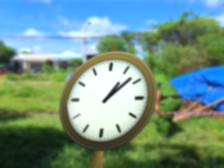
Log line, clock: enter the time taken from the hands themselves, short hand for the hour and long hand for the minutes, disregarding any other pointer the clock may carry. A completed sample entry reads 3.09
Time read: 1.08
